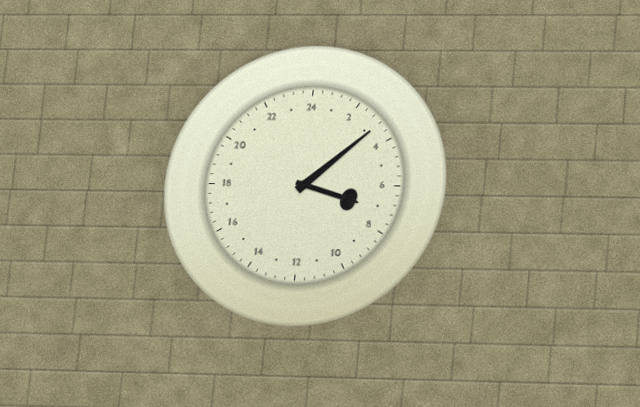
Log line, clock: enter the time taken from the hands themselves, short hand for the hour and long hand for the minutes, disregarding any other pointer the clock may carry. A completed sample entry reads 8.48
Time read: 7.08
